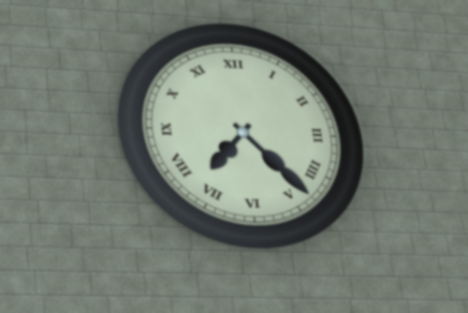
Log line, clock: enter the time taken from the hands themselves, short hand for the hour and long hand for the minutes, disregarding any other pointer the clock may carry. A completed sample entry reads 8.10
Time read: 7.23
